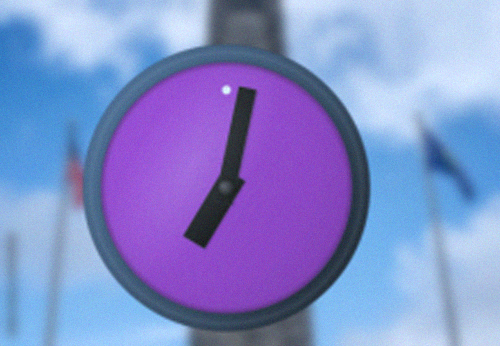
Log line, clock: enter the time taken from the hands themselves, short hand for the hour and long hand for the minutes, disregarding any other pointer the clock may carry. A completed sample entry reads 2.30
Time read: 7.02
